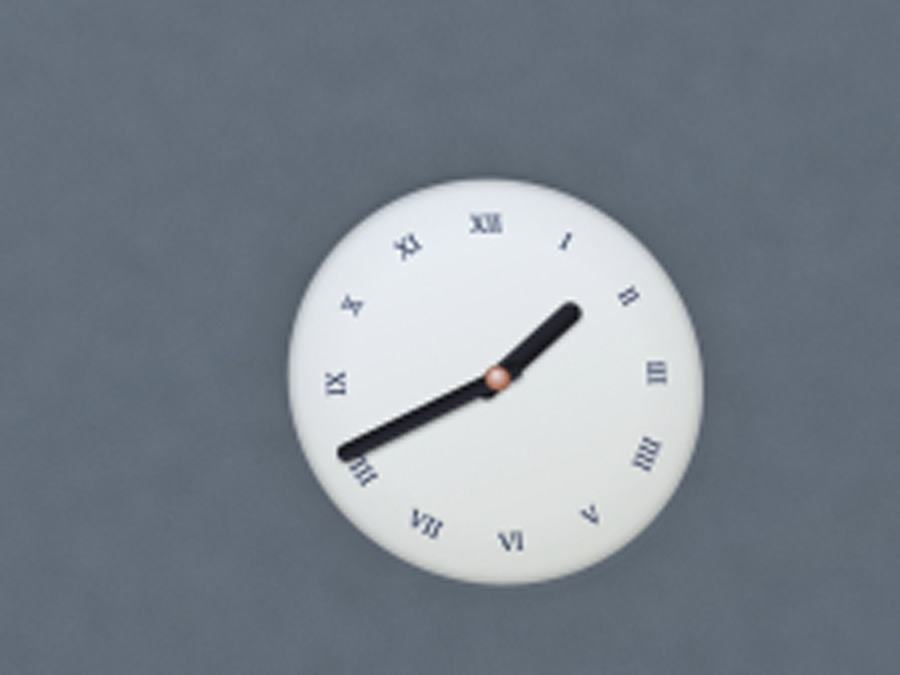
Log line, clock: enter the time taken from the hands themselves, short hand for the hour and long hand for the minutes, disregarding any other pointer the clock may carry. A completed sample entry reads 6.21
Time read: 1.41
